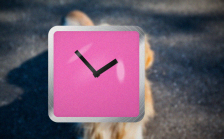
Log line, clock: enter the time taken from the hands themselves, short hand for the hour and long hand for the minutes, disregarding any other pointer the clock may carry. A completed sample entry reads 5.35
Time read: 1.53
